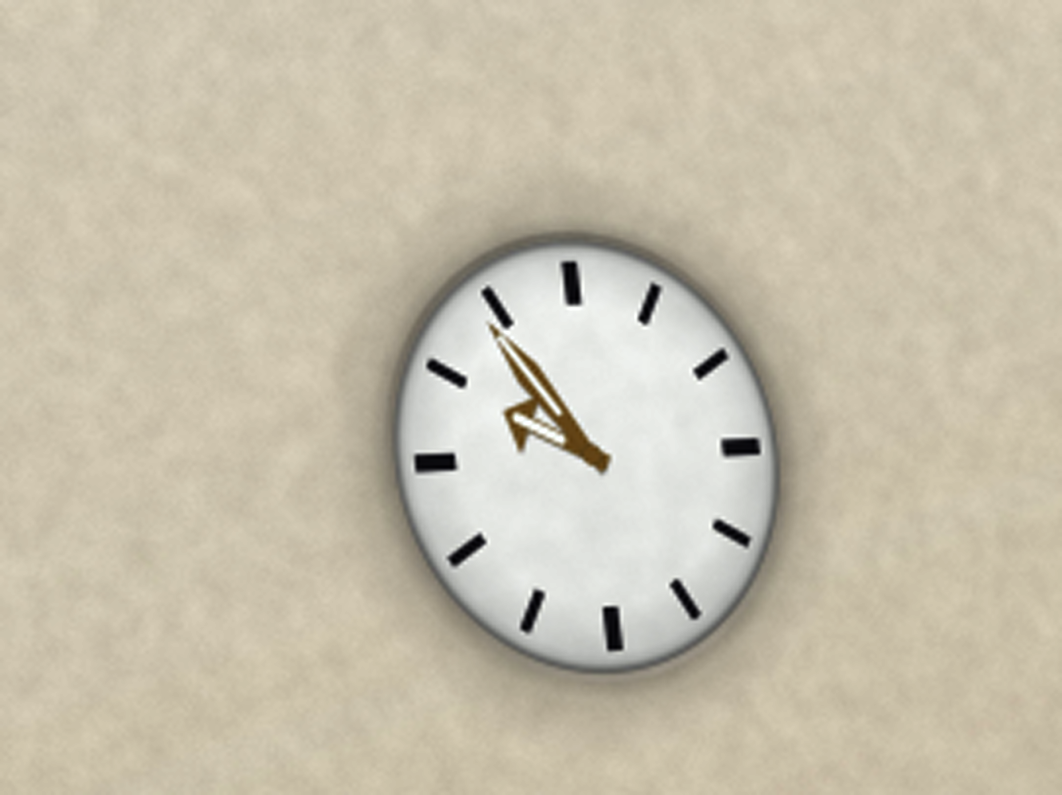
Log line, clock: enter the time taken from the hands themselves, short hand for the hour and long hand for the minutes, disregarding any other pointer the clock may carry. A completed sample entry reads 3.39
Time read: 9.54
